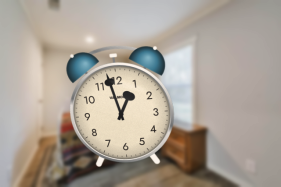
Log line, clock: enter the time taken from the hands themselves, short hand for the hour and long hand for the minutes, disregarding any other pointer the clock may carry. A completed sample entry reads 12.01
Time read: 12.58
